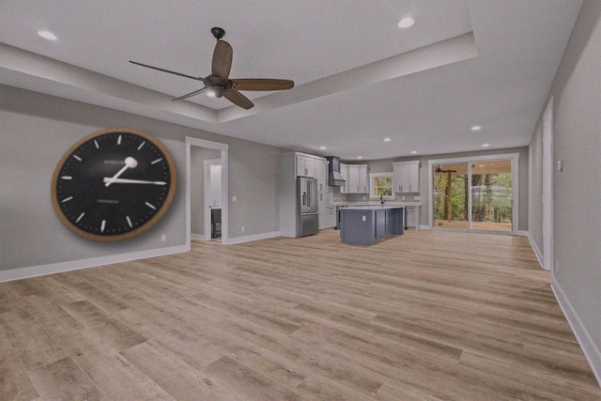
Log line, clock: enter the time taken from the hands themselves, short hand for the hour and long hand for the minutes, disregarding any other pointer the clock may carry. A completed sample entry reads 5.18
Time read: 1.15
